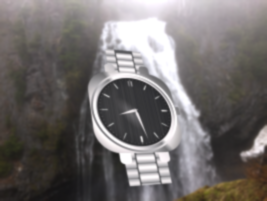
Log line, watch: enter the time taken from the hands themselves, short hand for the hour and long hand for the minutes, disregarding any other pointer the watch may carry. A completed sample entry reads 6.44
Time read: 8.28
